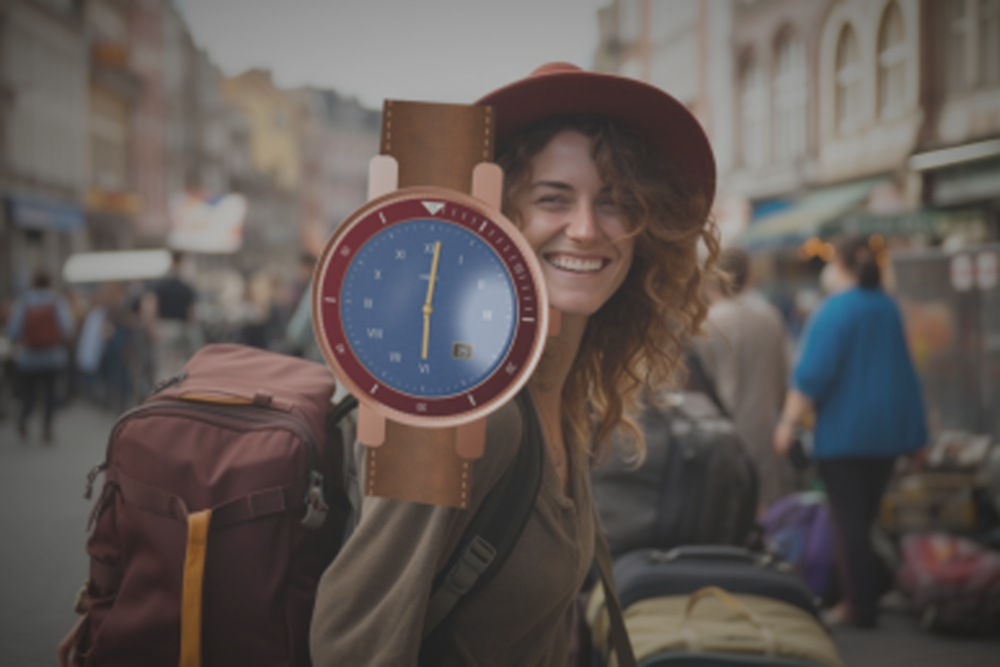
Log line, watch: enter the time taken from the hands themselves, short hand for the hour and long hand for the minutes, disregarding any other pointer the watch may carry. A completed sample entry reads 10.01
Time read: 6.01
